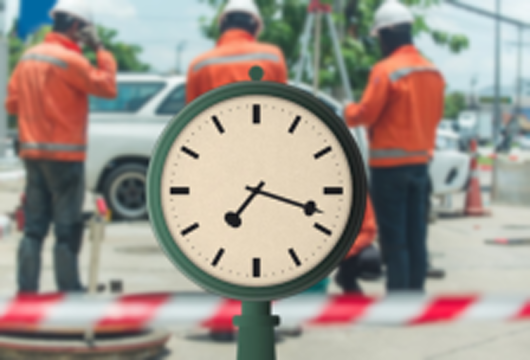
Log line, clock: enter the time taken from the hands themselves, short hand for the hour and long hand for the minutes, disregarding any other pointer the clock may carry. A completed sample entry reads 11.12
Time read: 7.18
